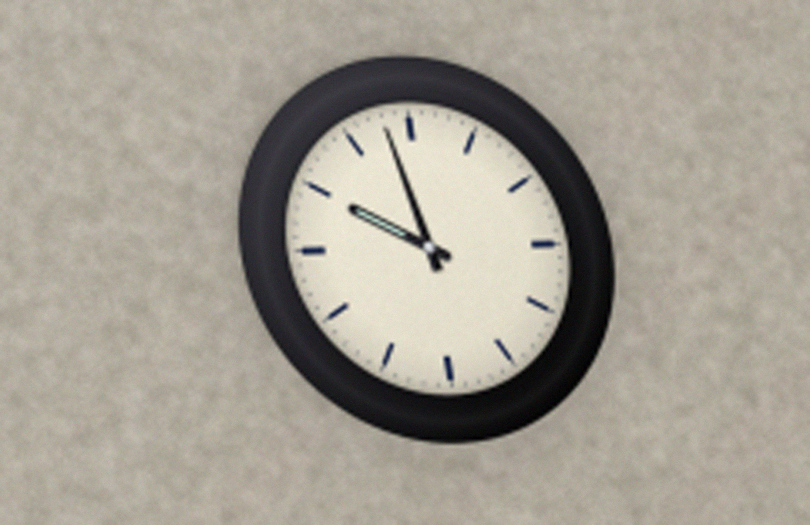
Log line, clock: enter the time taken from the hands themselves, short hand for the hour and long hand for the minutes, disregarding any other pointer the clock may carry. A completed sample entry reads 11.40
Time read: 9.58
